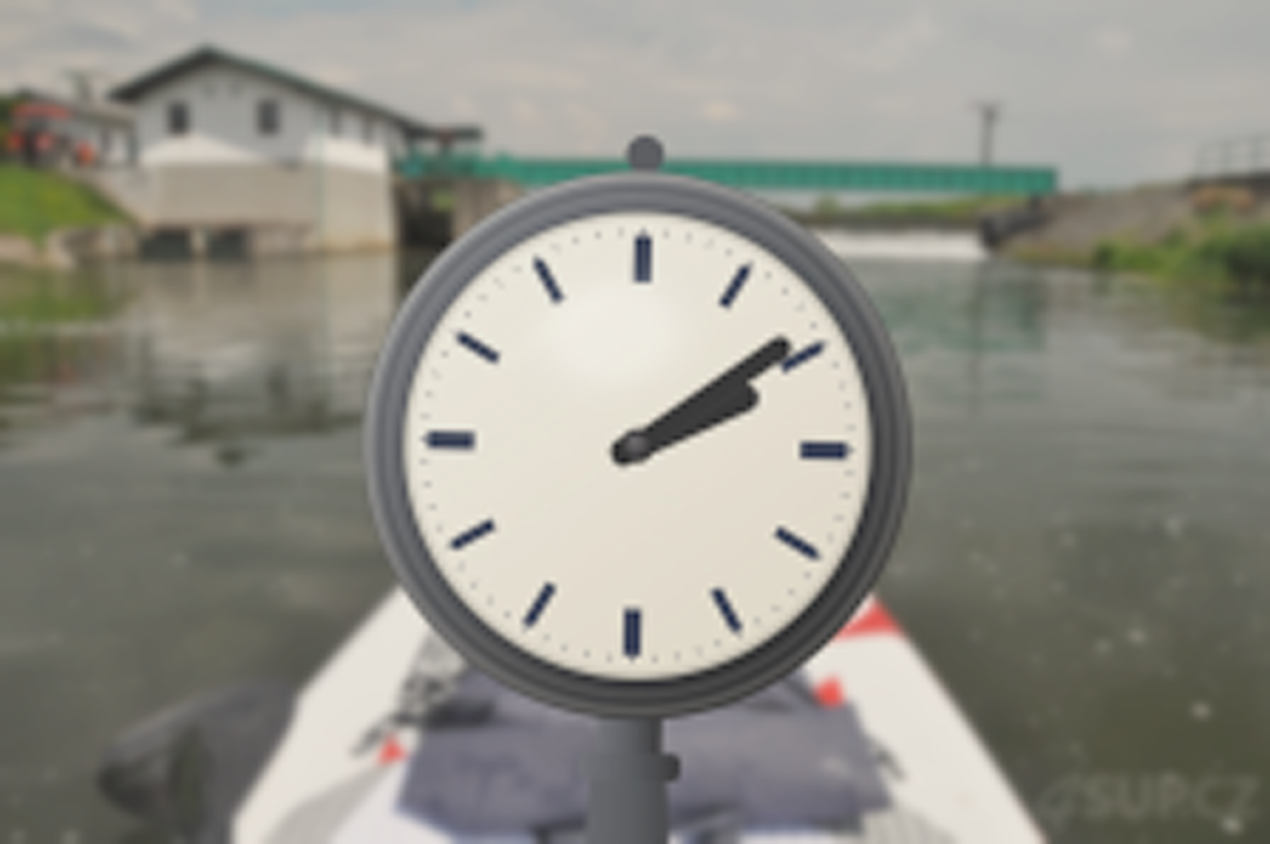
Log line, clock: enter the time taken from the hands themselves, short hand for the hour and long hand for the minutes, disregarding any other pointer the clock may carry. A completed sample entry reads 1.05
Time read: 2.09
